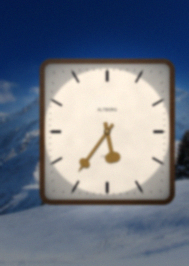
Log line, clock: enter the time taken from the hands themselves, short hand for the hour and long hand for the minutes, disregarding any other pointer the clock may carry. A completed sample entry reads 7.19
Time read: 5.36
